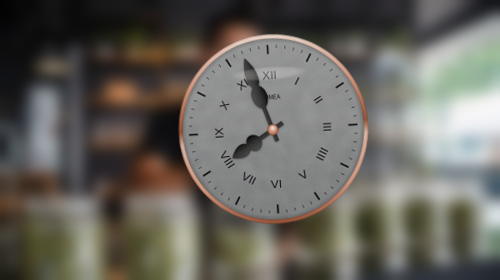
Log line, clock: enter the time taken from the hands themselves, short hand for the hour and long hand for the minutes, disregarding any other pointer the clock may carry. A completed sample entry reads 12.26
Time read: 7.57
